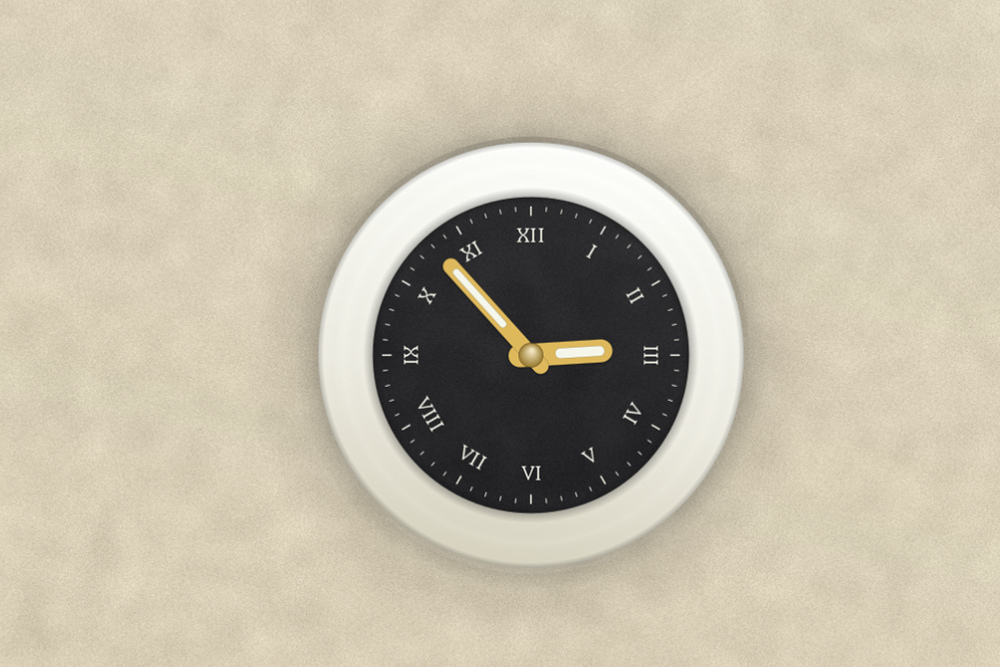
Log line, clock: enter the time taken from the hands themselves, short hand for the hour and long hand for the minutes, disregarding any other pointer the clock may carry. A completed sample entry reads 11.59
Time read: 2.53
